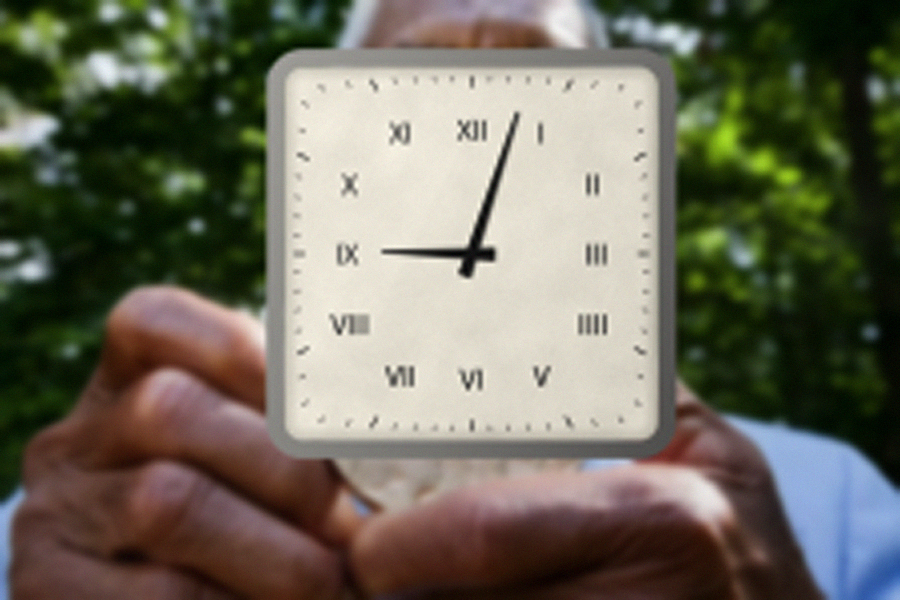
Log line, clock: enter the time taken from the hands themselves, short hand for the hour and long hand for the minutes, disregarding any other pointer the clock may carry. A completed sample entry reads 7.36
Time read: 9.03
